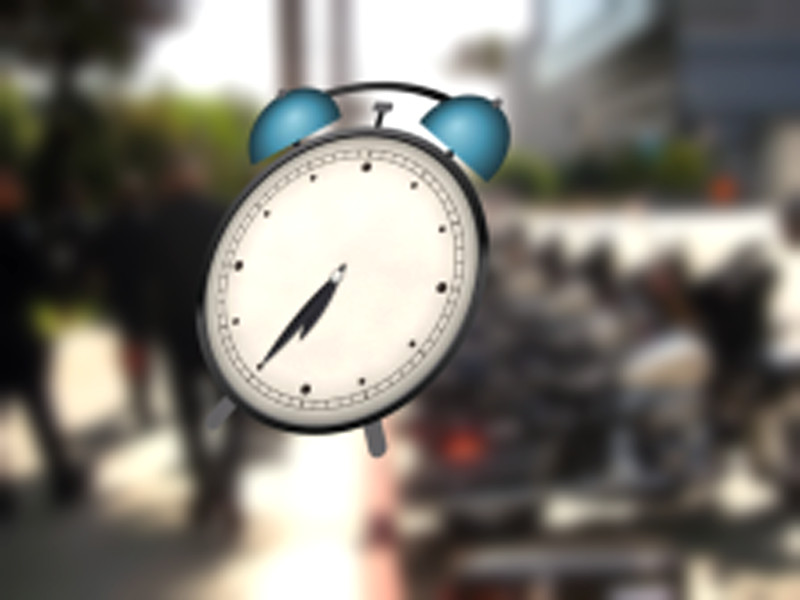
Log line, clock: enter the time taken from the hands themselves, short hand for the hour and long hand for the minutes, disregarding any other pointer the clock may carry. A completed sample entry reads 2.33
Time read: 6.35
